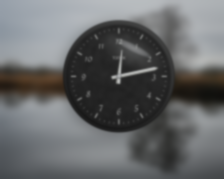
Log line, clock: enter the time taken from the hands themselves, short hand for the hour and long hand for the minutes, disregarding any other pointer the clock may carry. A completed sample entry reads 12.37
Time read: 12.13
